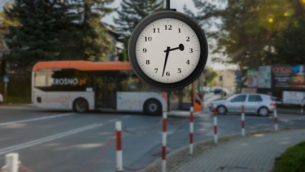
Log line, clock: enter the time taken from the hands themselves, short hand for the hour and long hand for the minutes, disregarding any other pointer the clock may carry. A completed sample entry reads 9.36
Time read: 2.32
